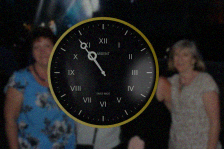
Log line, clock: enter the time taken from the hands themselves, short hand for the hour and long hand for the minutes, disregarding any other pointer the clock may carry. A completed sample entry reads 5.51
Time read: 10.54
